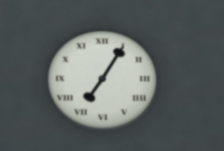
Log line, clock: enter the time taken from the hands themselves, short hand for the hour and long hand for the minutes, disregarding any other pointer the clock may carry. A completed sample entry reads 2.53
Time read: 7.05
